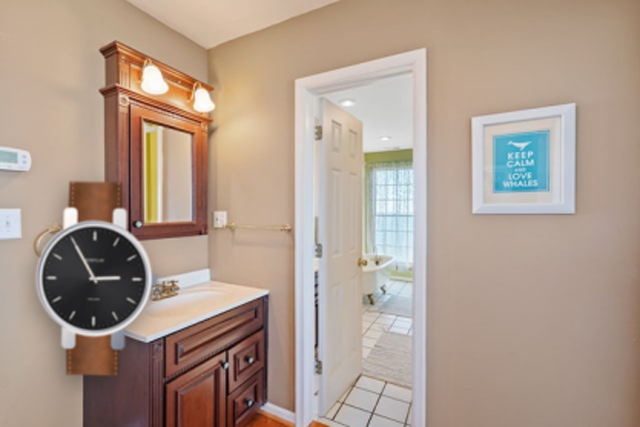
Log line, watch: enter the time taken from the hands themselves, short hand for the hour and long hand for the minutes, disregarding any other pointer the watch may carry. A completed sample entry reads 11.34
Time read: 2.55
